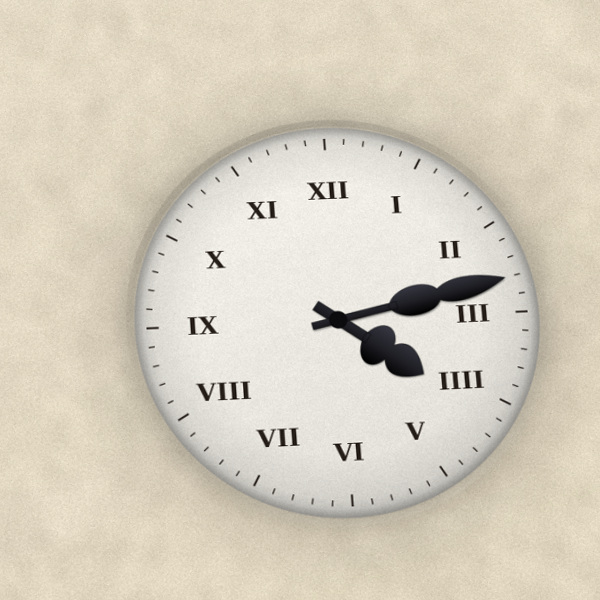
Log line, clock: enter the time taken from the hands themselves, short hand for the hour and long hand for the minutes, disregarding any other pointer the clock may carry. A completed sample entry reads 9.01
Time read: 4.13
